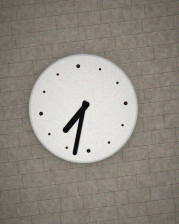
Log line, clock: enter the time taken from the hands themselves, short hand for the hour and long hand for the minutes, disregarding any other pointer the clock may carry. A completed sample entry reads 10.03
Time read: 7.33
